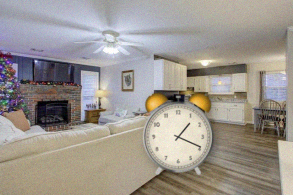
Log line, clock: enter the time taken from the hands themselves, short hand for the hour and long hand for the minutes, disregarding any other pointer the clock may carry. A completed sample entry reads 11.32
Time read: 1.19
